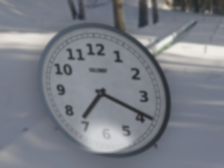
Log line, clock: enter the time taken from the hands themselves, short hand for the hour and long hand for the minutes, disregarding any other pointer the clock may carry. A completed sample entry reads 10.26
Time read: 7.19
